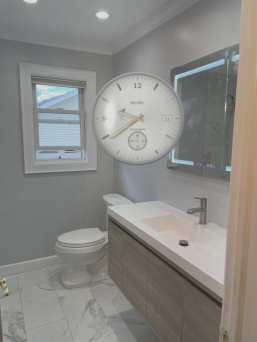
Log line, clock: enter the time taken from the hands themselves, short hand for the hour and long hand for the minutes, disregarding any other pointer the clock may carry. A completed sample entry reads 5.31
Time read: 9.39
